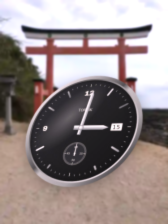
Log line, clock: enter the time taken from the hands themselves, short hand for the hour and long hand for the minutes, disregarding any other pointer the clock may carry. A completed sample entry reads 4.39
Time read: 3.01
